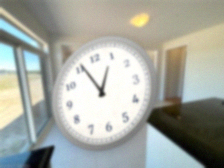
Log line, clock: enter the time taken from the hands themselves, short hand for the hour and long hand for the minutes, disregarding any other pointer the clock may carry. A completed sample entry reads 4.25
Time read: 12.56
